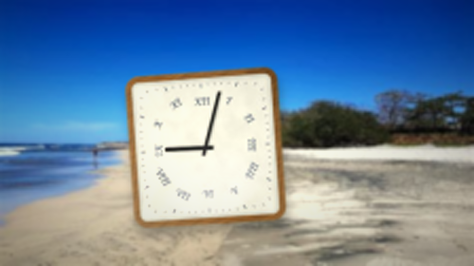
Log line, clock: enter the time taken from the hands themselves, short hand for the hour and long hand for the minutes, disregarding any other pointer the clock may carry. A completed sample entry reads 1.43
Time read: 9.03
